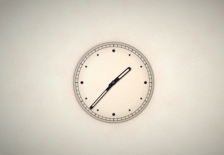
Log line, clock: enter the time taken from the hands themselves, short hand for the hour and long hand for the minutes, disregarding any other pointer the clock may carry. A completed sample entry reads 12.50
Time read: 1.37
